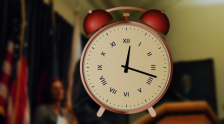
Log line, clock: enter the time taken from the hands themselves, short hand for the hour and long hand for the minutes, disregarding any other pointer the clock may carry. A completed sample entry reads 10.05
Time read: 12.18
